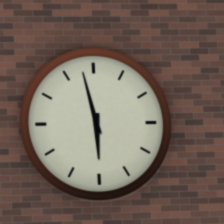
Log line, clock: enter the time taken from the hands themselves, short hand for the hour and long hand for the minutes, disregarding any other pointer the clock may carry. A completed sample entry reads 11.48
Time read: 5.58
